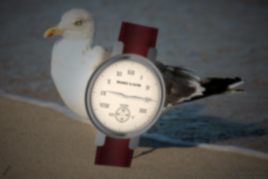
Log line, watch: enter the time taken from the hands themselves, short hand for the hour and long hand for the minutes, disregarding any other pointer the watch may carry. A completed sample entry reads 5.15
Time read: 9.15
